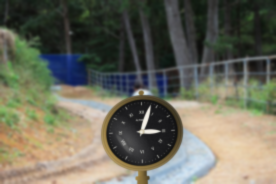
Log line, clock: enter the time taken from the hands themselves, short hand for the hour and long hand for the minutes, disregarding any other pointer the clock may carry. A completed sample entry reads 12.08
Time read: 3.03
